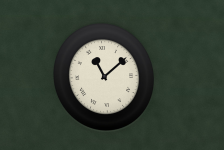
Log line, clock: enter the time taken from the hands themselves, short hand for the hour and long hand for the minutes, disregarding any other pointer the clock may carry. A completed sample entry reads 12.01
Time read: 11.09
